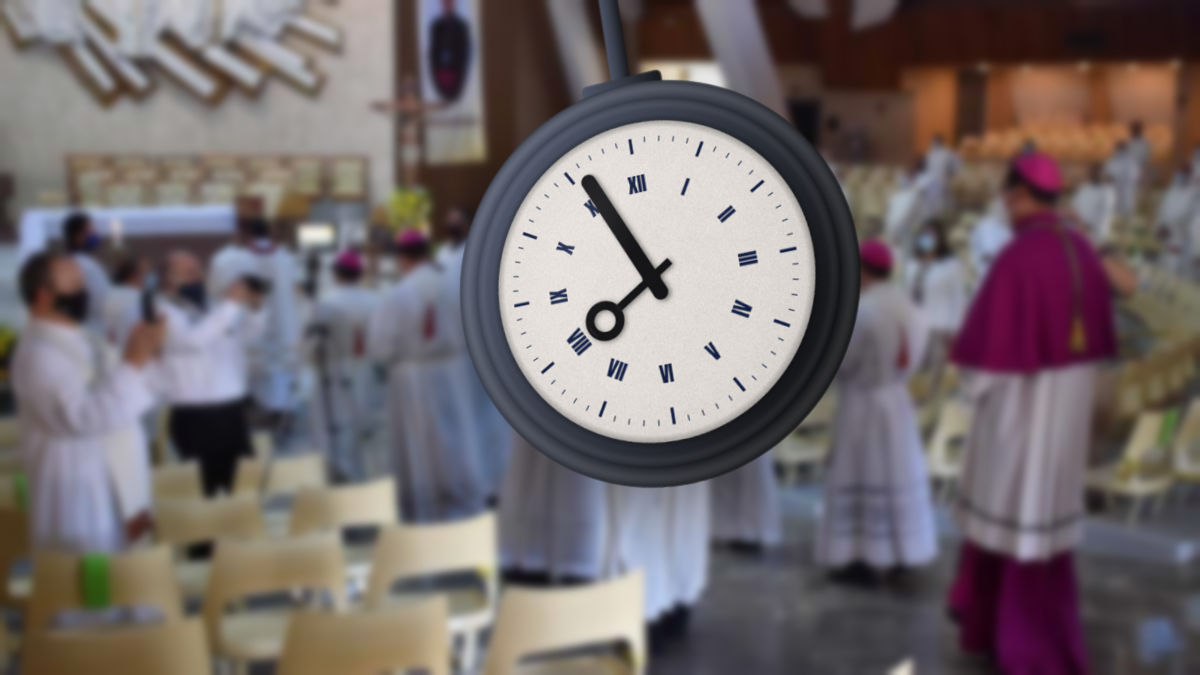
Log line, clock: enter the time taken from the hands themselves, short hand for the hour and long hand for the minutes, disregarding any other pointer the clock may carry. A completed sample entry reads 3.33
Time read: 7.56
